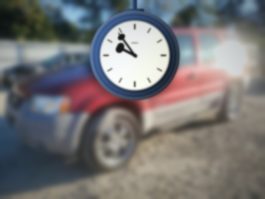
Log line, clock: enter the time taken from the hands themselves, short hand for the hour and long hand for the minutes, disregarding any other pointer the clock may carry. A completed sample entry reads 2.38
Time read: 9.54
